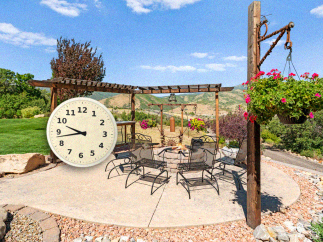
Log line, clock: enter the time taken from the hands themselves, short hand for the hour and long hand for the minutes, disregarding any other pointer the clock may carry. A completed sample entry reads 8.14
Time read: 9.43
